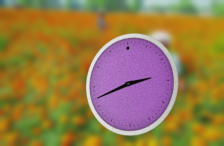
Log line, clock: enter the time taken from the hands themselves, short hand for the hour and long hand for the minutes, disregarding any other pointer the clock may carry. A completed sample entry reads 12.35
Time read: 2.42
